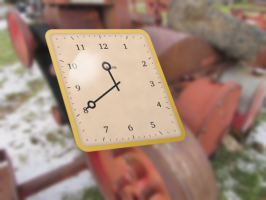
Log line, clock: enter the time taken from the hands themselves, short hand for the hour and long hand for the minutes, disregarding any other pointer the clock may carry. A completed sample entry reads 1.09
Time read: 11.40
